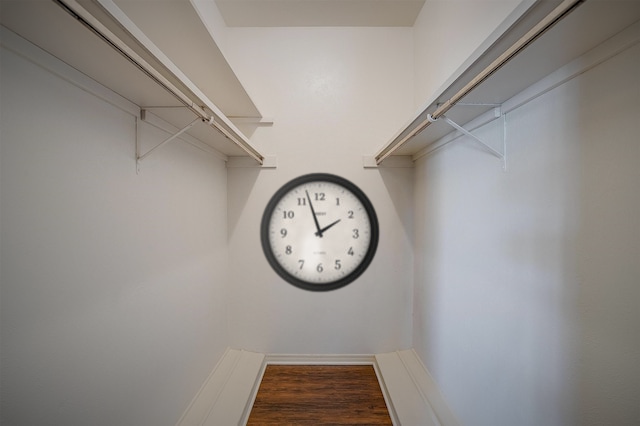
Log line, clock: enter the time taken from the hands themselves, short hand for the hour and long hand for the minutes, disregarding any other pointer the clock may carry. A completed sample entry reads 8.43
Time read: 1.57
